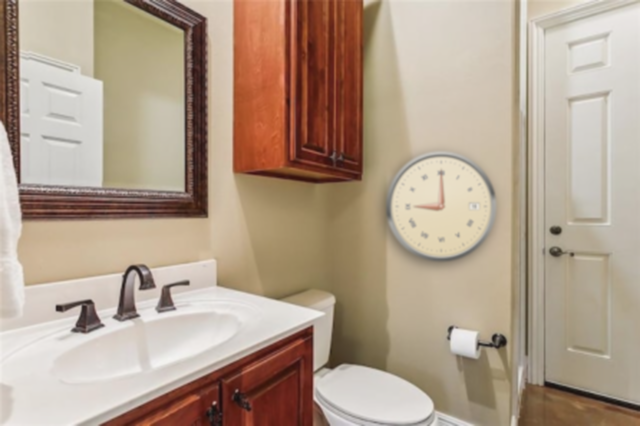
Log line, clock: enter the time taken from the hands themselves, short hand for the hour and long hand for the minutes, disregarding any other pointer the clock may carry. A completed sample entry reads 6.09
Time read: 9.00
